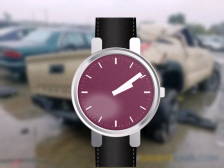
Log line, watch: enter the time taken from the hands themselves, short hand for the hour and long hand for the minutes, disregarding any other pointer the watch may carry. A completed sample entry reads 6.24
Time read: 2.09
